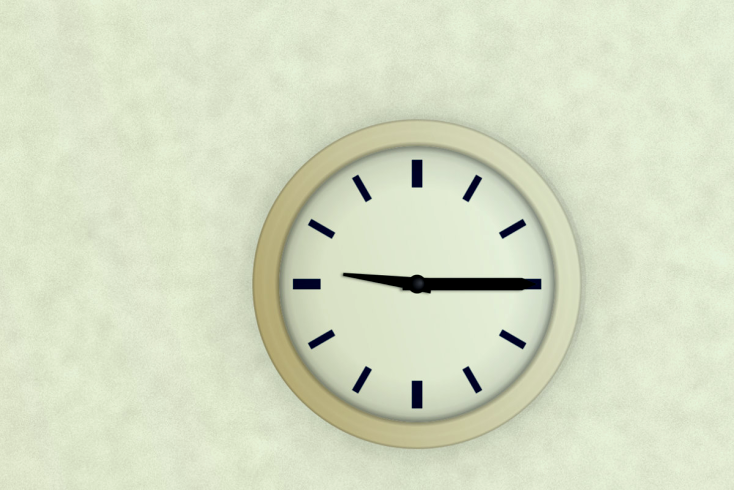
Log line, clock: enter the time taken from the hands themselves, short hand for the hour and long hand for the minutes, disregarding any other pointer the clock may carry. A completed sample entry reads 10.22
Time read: 9.15
